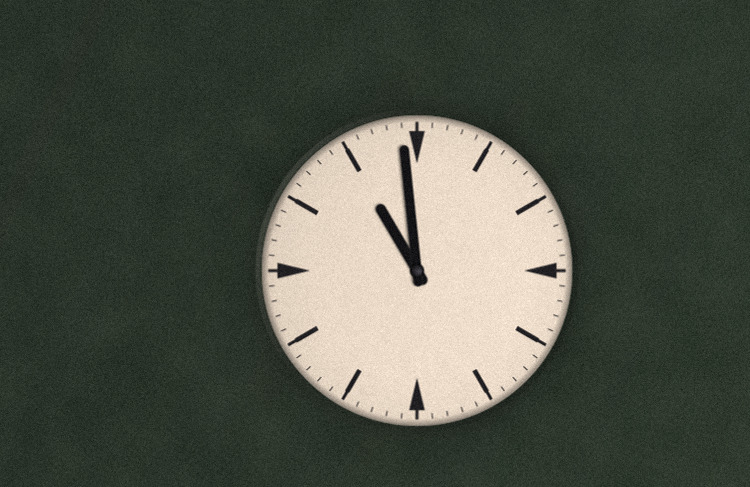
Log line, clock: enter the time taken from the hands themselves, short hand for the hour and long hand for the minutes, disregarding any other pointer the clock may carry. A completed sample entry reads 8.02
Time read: 10.59
